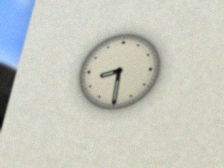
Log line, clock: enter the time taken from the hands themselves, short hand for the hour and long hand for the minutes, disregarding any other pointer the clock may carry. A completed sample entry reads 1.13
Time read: 8.30
